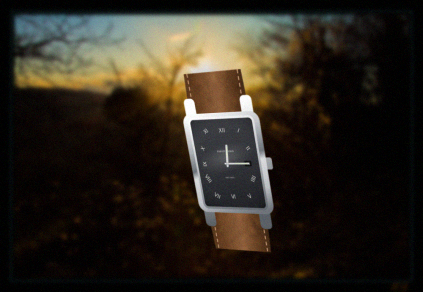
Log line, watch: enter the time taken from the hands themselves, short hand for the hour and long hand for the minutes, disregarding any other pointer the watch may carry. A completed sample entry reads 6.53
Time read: 12.15
